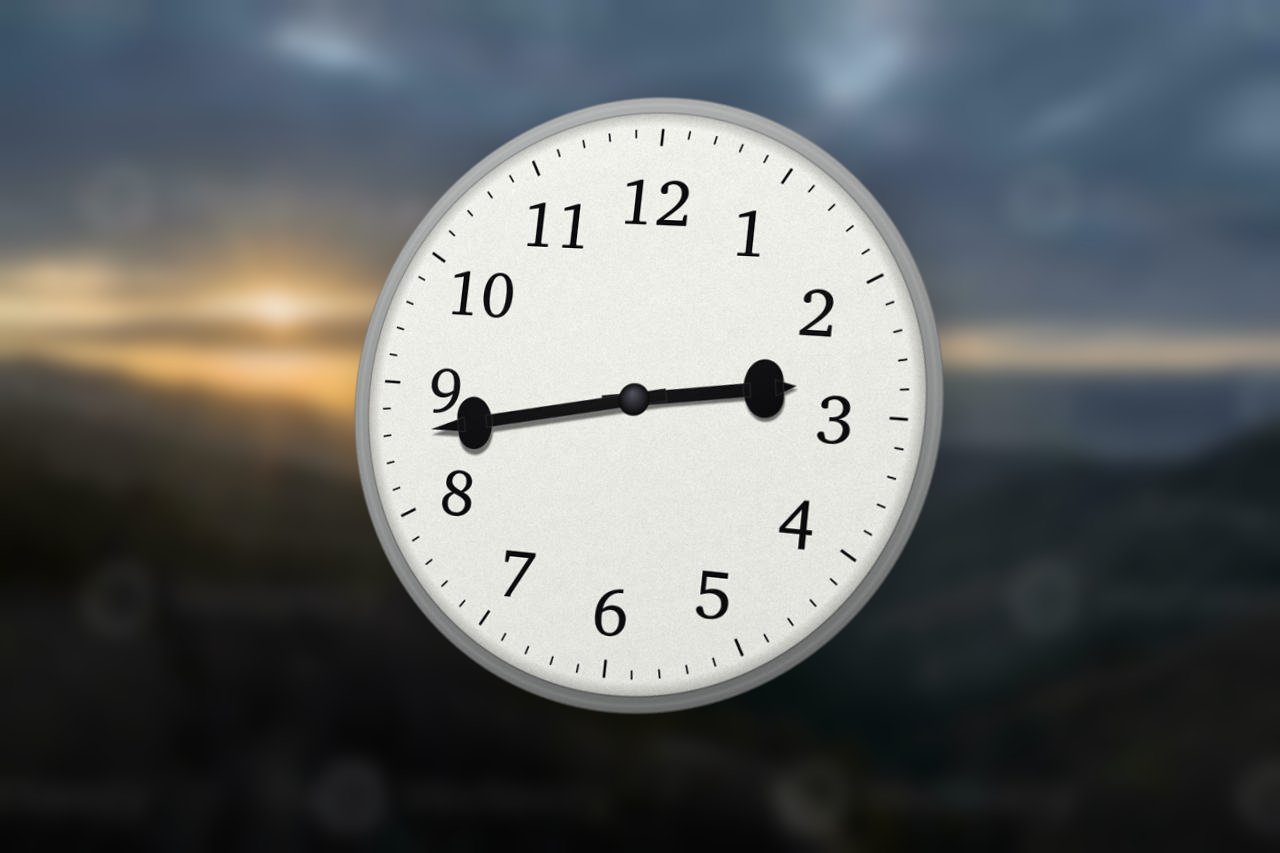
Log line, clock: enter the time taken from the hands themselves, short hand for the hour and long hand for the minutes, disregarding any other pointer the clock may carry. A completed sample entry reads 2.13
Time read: 2.43
